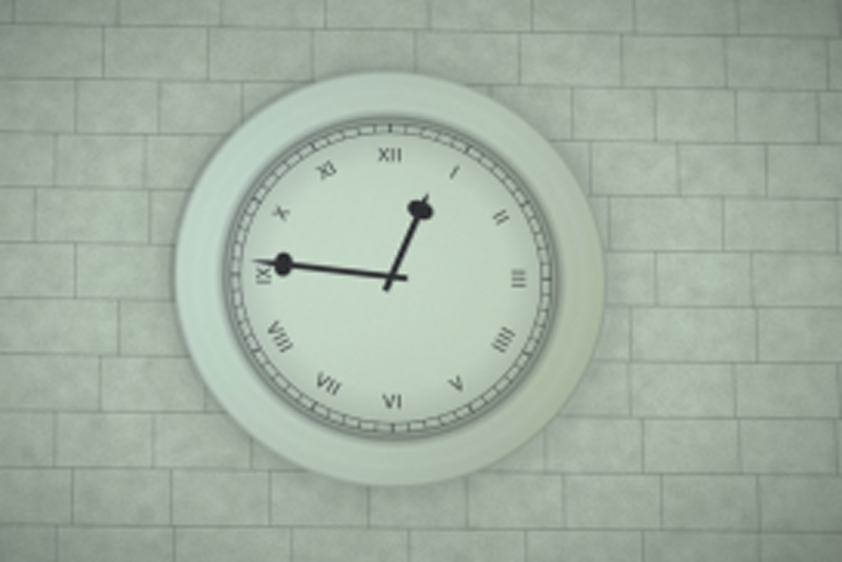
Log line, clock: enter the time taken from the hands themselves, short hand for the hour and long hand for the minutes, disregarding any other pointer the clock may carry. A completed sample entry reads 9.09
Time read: 12.46
